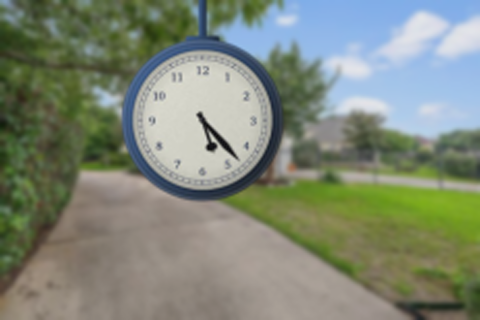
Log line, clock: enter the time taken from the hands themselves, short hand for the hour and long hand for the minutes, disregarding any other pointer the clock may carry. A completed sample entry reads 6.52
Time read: 5.23
